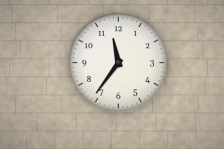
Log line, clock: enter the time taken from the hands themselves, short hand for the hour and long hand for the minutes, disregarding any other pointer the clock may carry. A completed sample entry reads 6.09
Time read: 11.36
